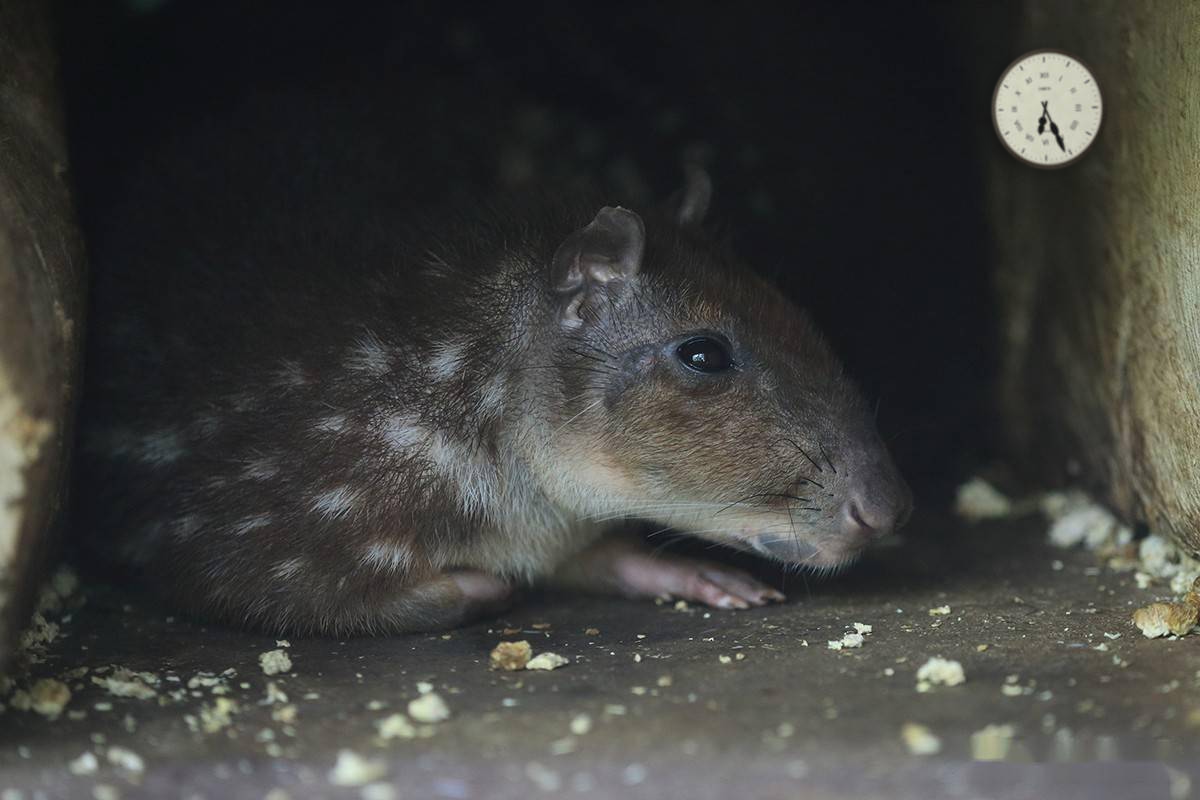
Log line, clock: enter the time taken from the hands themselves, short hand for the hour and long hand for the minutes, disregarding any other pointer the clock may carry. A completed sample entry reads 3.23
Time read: 6.26
